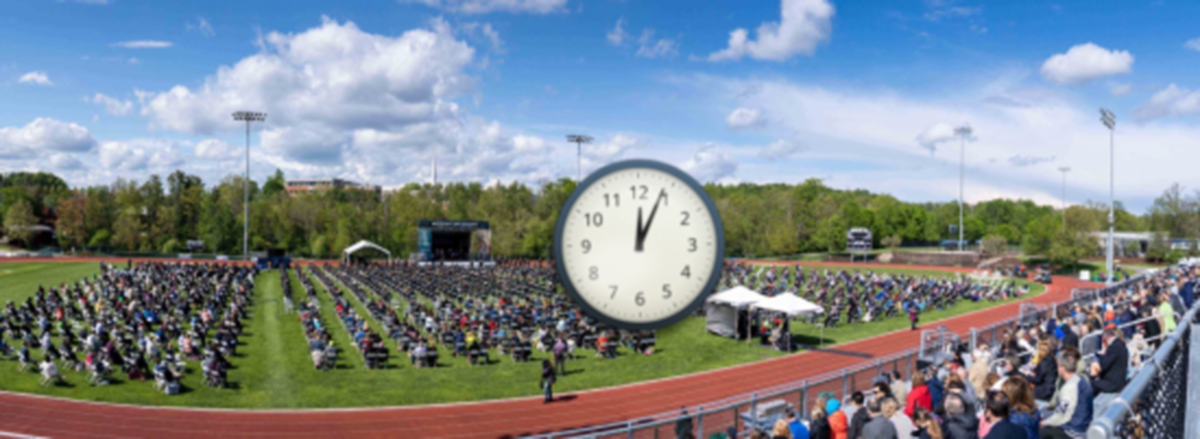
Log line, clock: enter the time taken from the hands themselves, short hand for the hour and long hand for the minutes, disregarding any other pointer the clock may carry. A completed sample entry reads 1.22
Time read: 12.04
